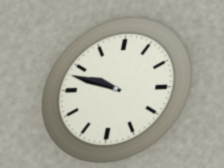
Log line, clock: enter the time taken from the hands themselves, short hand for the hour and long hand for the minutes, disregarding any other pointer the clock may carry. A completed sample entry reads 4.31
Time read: 9.48
